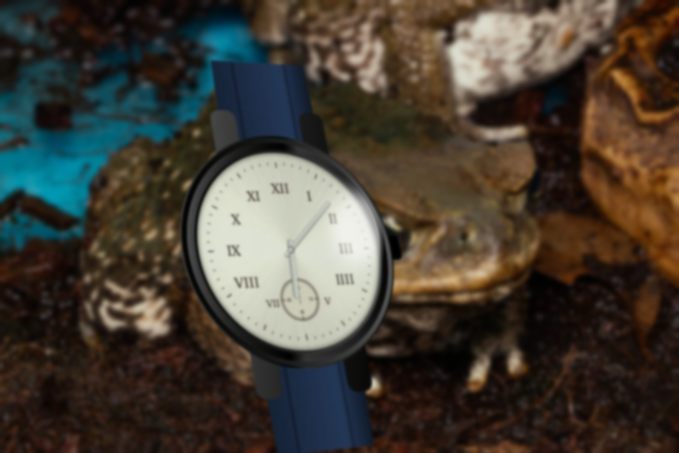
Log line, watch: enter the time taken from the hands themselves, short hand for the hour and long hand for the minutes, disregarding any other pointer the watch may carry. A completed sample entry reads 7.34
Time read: 6.08
